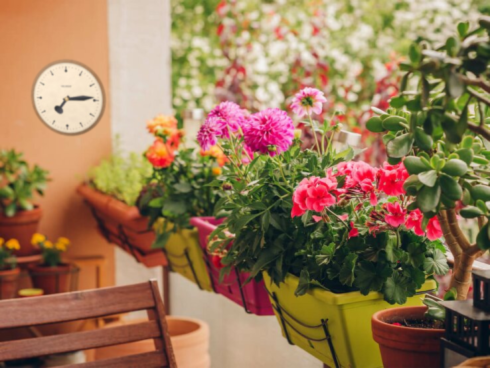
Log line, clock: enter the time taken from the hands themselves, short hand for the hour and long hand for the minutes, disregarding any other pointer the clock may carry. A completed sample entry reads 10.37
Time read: 7.14
